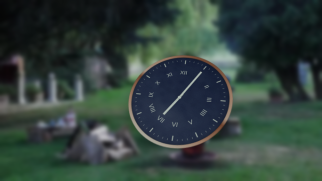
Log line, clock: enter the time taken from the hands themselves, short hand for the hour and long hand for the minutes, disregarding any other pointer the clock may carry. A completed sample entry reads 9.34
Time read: 7.05
